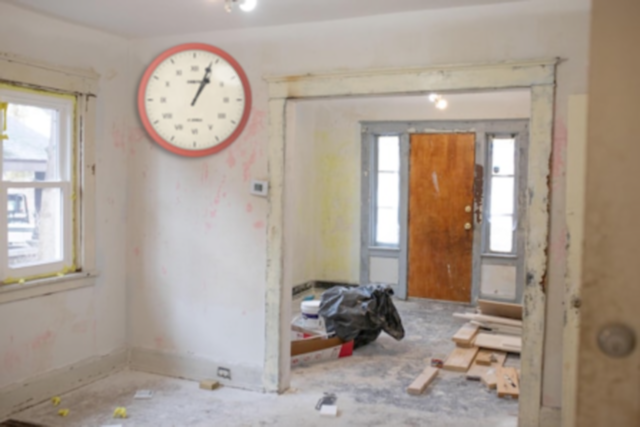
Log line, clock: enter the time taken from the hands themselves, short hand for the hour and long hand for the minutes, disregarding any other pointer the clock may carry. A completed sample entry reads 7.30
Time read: 1.04
